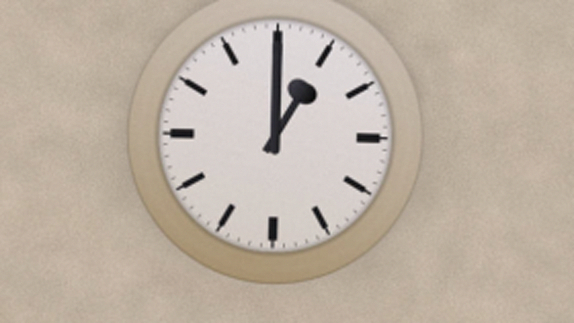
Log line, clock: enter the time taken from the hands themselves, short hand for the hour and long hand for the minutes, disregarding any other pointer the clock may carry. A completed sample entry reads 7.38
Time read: 1.00
